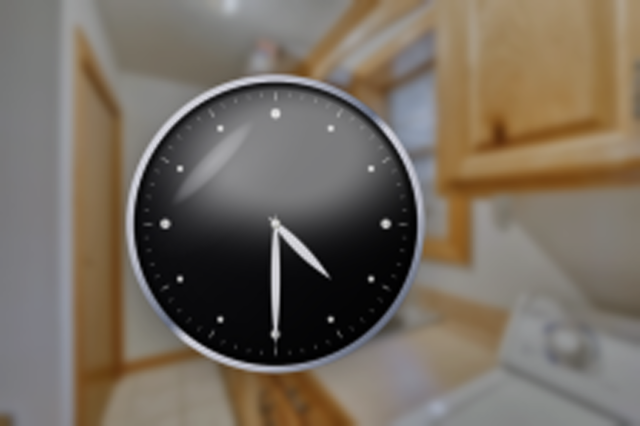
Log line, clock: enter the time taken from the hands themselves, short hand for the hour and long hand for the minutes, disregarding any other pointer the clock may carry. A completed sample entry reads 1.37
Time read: 4.30
